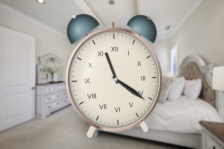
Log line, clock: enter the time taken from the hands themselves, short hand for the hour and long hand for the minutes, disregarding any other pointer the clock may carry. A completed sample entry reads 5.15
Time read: 11.21
